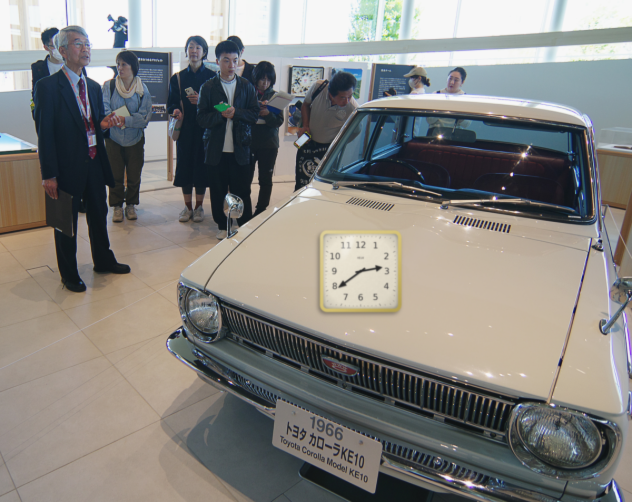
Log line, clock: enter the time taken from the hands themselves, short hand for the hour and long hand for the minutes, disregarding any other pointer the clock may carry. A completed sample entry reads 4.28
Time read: 2.39
